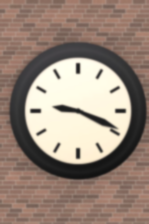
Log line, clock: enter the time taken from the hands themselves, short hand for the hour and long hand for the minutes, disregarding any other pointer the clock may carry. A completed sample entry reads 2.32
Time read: 9.19
